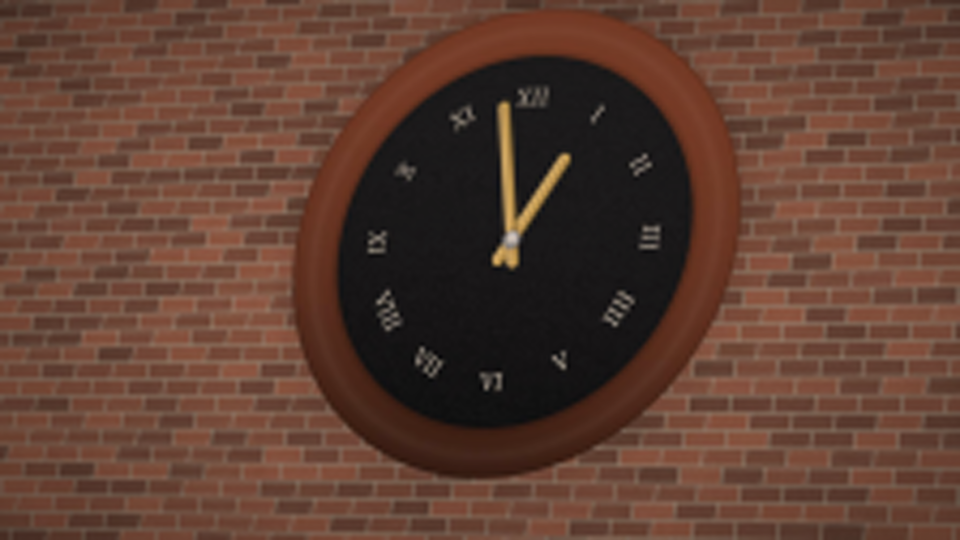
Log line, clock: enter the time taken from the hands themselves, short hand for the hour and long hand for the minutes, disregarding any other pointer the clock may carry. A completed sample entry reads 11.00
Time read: 12.58
